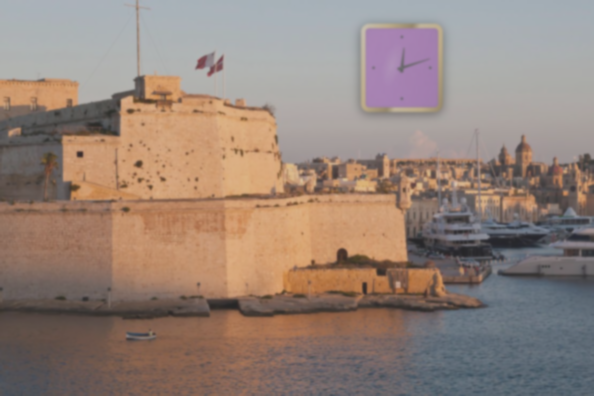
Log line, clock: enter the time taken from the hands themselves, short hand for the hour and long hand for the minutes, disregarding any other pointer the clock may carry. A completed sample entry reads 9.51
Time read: 12.12
